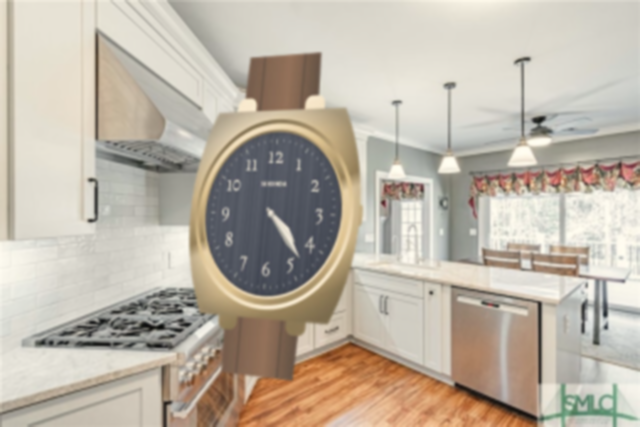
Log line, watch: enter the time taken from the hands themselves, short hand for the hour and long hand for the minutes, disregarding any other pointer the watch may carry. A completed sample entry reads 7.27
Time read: 4.23
